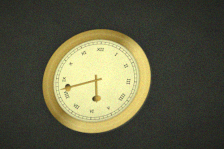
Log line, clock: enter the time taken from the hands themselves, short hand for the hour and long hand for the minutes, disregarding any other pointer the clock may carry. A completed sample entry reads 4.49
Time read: 5.42
